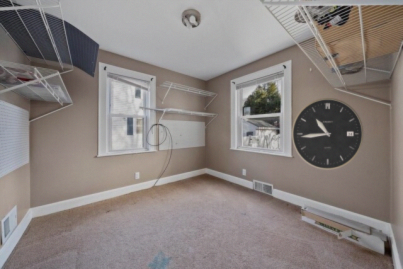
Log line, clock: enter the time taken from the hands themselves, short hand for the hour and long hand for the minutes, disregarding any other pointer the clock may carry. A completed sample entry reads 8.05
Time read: 10.44
